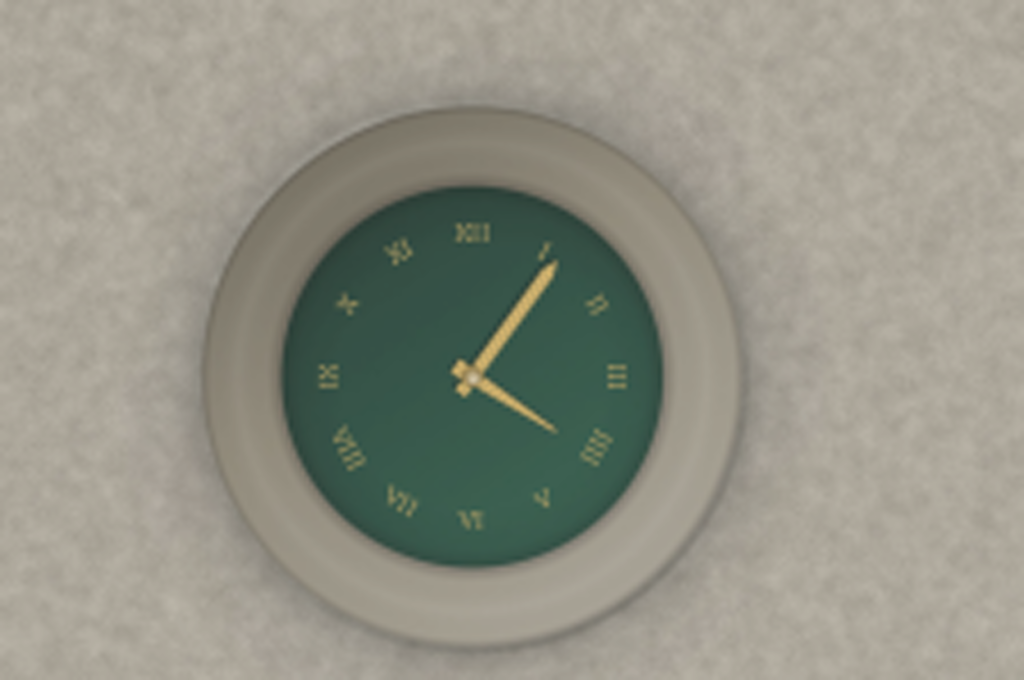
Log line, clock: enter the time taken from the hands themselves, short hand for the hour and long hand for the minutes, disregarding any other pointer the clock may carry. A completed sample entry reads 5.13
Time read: 4.06
